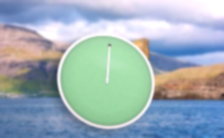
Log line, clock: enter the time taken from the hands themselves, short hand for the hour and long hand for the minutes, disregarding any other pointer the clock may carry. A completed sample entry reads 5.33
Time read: 12.00
